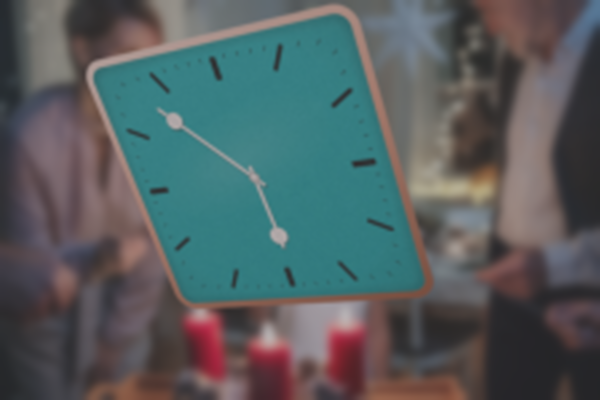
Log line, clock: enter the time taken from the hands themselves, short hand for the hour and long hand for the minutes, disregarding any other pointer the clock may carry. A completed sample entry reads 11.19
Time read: 5.53
